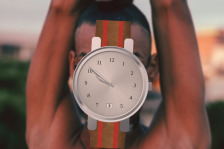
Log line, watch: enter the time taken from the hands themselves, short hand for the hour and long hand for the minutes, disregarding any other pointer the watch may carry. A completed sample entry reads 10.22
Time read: 9.51
